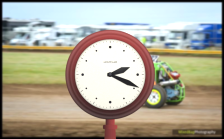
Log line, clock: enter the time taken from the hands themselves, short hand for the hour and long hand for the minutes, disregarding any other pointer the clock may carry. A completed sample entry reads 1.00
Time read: 2.19
